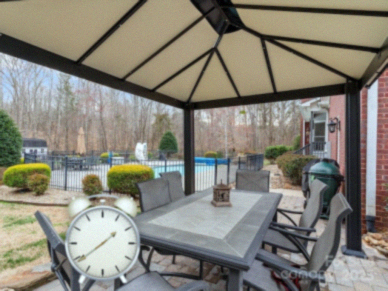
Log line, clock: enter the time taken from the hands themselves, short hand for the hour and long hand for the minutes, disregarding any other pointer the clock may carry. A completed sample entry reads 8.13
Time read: 1.39
